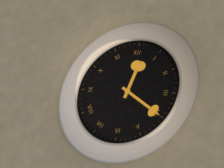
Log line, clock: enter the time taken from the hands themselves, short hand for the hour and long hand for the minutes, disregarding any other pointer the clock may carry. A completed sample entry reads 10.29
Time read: 12.20
